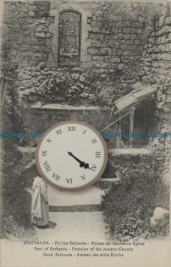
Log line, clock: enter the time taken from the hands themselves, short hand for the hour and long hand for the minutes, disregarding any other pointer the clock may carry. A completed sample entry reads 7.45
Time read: 4.21
